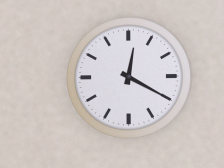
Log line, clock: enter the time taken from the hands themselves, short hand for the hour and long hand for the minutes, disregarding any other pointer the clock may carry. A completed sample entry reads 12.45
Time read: 12.20
